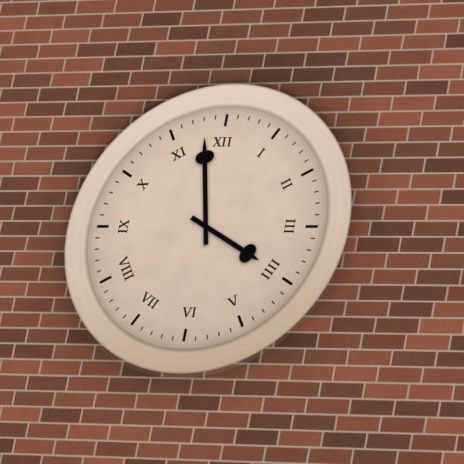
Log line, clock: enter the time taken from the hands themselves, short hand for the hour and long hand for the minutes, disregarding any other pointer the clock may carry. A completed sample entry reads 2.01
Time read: 3.58
